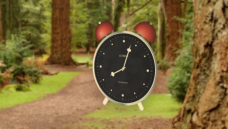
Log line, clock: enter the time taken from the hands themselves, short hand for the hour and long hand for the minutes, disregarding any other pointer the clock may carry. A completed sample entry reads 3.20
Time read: 8.03
